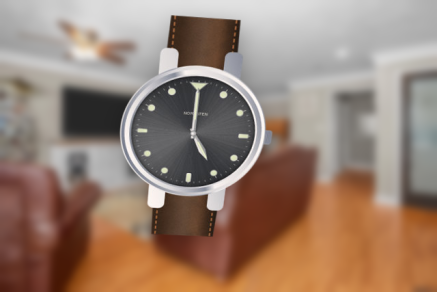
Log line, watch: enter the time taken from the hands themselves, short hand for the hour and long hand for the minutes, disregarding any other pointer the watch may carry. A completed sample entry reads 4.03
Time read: 5.00
